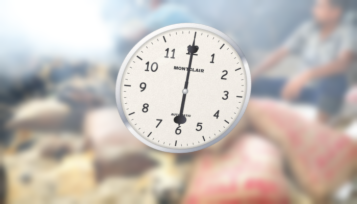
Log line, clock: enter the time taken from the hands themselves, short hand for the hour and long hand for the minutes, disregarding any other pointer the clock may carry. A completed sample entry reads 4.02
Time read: 6.00
